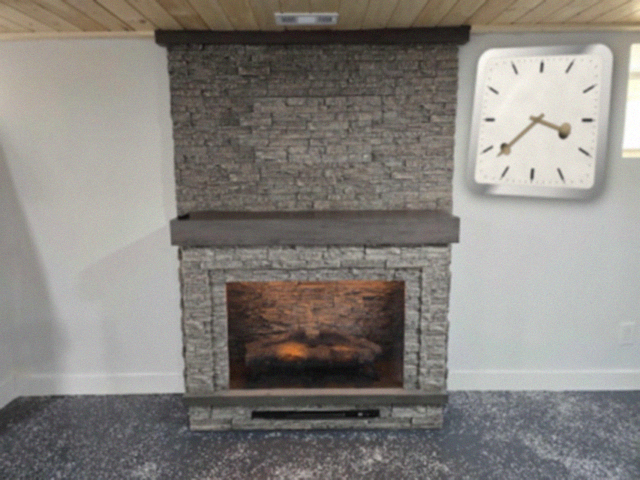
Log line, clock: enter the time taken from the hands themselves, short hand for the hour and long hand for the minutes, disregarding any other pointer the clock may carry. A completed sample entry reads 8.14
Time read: 3.38
